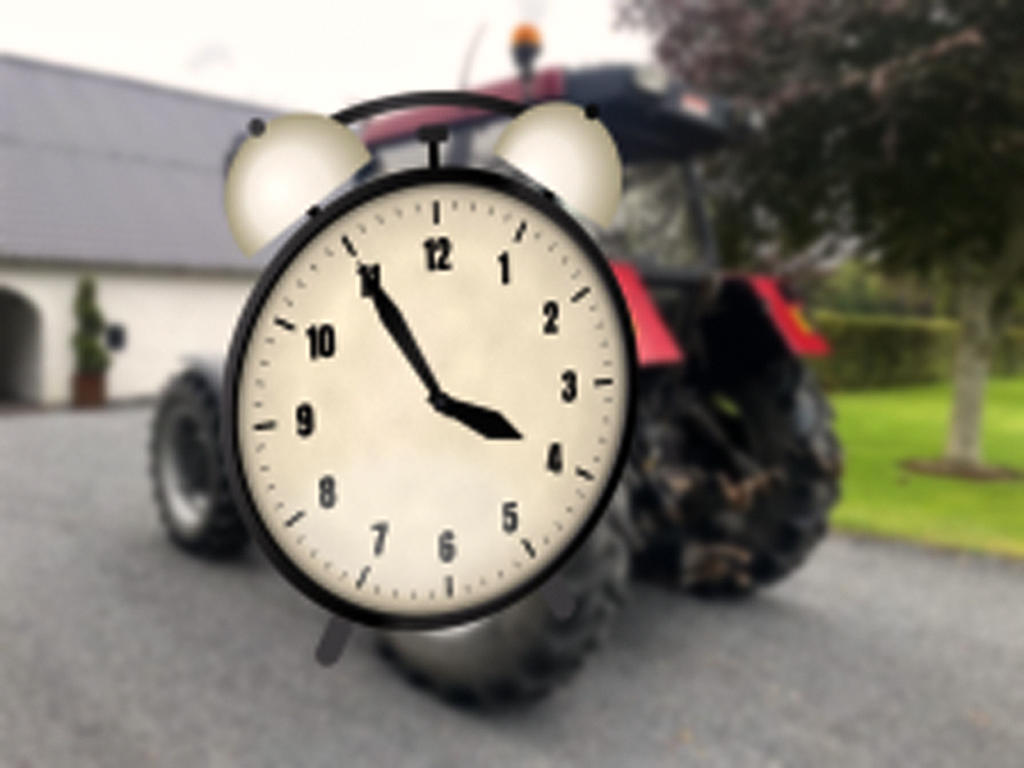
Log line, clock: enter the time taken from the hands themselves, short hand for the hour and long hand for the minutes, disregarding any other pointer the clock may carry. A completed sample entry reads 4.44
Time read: 3.55
